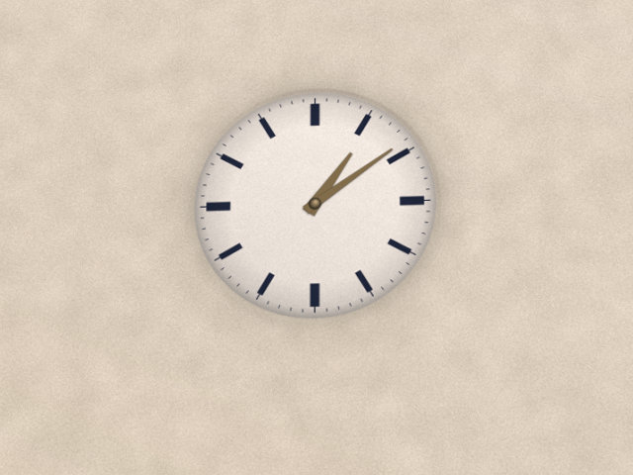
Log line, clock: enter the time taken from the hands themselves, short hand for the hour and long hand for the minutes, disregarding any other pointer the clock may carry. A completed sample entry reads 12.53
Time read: 1.09
